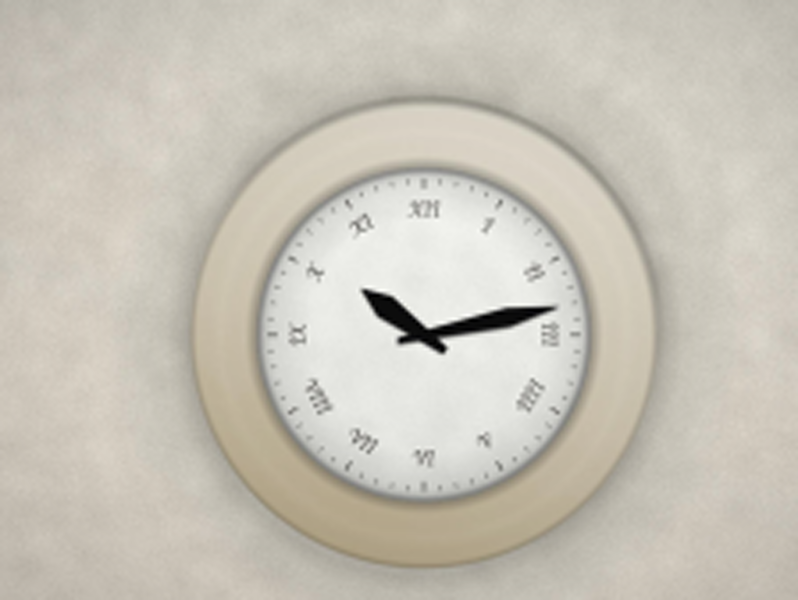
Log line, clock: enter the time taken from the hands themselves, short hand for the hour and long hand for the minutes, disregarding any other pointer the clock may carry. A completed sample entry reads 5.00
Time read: 10.13
